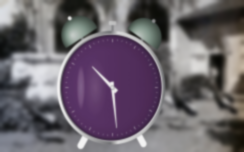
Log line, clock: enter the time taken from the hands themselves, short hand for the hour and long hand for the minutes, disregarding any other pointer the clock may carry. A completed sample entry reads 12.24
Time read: 10.29
